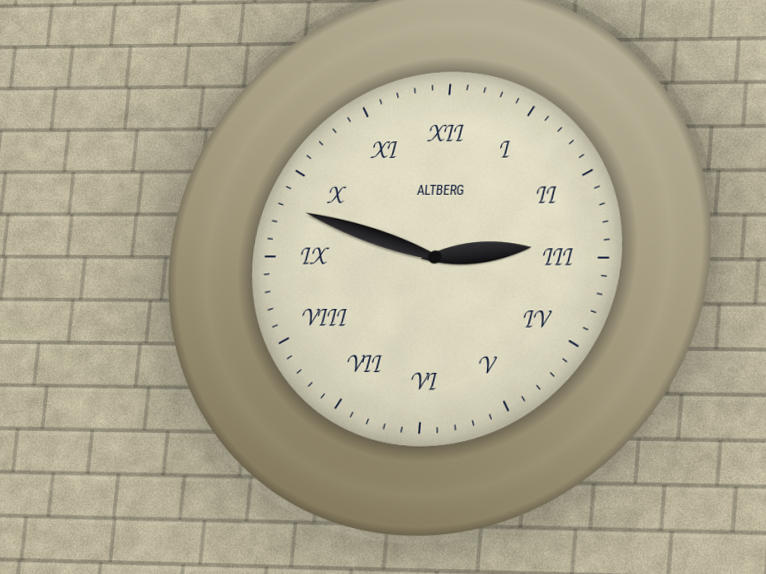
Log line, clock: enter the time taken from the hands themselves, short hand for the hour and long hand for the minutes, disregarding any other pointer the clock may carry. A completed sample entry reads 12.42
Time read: 2.48
